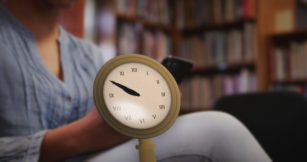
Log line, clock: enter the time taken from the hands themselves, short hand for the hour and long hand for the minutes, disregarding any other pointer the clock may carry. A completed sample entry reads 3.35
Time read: 9.50
